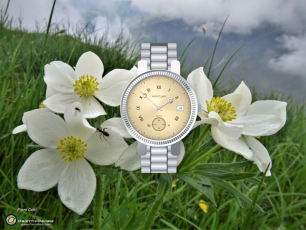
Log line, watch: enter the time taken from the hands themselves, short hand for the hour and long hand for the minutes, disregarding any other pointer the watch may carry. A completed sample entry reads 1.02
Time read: 1.52
